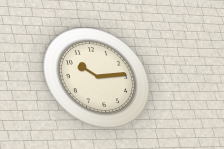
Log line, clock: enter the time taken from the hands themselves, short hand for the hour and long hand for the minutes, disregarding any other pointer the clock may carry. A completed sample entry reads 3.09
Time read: 10.14
